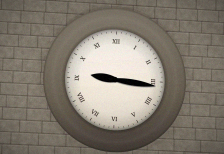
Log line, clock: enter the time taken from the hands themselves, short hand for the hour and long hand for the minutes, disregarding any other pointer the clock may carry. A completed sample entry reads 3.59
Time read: 9.16
